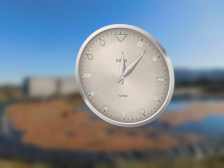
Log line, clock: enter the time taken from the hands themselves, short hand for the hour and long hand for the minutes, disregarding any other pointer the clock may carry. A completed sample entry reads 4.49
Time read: 12.07
